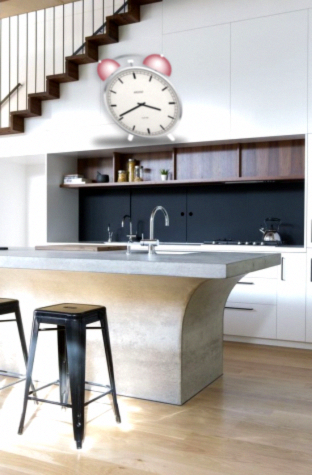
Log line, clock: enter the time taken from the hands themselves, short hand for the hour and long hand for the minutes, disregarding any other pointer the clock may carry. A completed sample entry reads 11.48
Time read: 3.41
